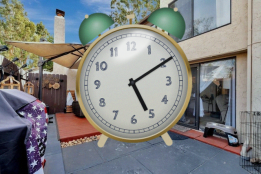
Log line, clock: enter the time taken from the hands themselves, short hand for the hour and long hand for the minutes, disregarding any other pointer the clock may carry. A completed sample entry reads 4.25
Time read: 5.10
